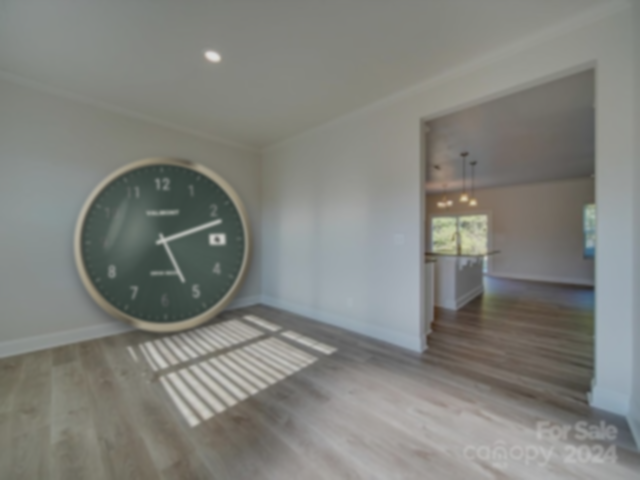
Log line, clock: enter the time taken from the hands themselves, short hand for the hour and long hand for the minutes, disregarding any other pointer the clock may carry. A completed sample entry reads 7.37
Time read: 5.12
